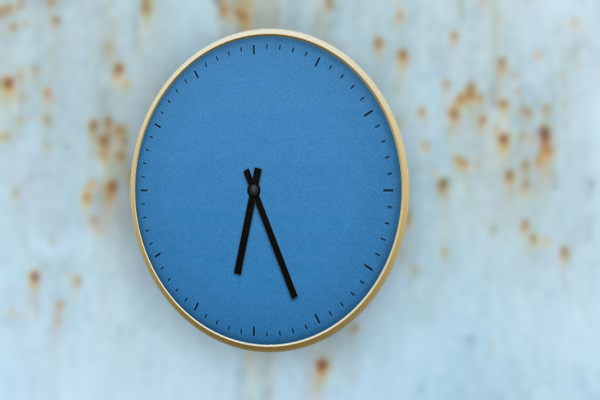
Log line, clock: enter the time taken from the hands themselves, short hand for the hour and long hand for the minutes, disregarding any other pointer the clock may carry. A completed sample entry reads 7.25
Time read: 6.26
